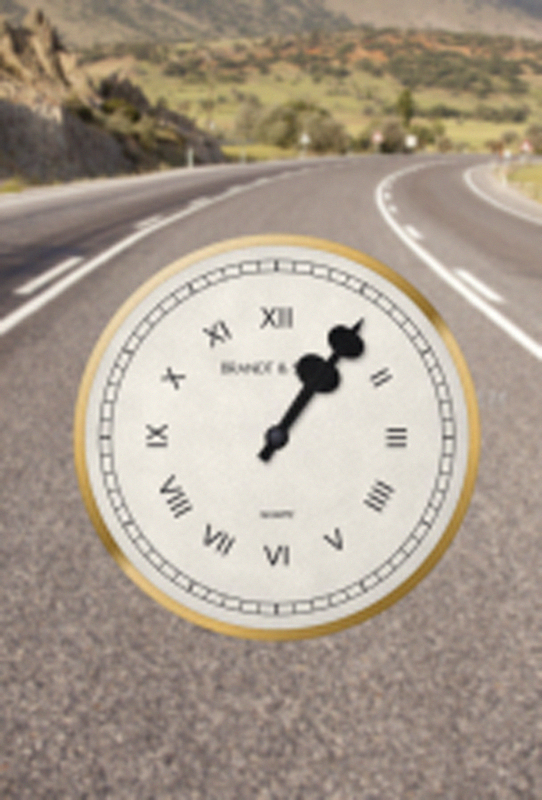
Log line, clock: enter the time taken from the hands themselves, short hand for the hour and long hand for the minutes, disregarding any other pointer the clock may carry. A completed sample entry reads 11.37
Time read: 1.06
